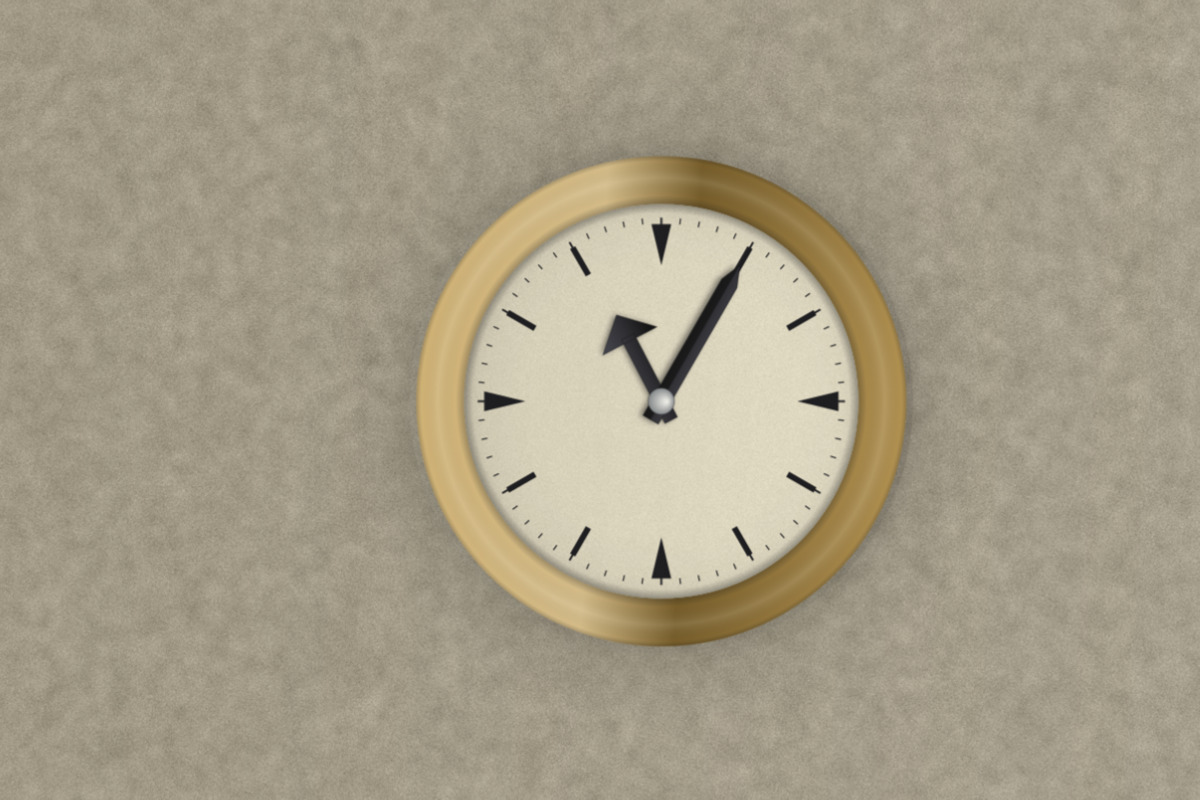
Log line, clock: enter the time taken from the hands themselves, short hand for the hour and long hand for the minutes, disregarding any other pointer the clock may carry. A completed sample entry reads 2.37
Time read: 11.05
